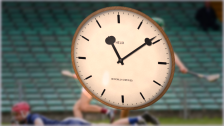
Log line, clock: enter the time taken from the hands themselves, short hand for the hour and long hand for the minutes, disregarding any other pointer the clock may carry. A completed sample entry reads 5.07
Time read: 11.09
